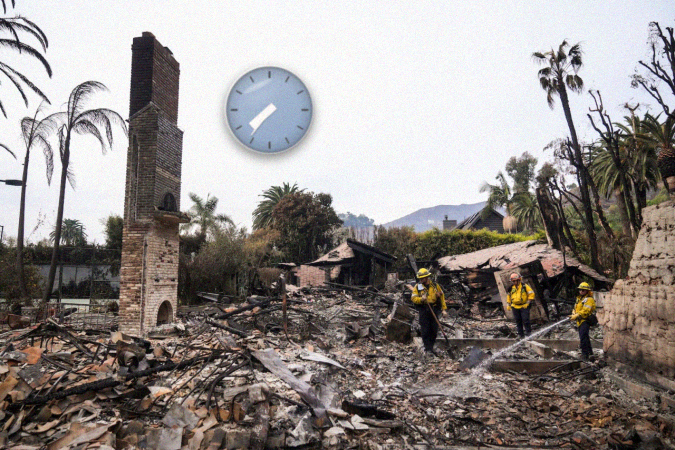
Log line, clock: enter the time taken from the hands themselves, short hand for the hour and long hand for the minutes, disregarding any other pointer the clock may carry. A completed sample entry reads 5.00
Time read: 7.36
